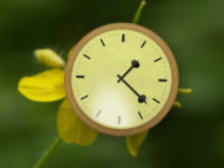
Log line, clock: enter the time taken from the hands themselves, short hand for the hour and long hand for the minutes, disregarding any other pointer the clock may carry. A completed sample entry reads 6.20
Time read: 1.22
